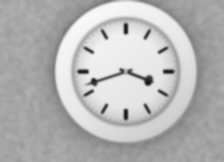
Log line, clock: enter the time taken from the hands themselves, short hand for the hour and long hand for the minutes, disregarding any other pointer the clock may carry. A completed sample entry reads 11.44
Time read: 3.42
